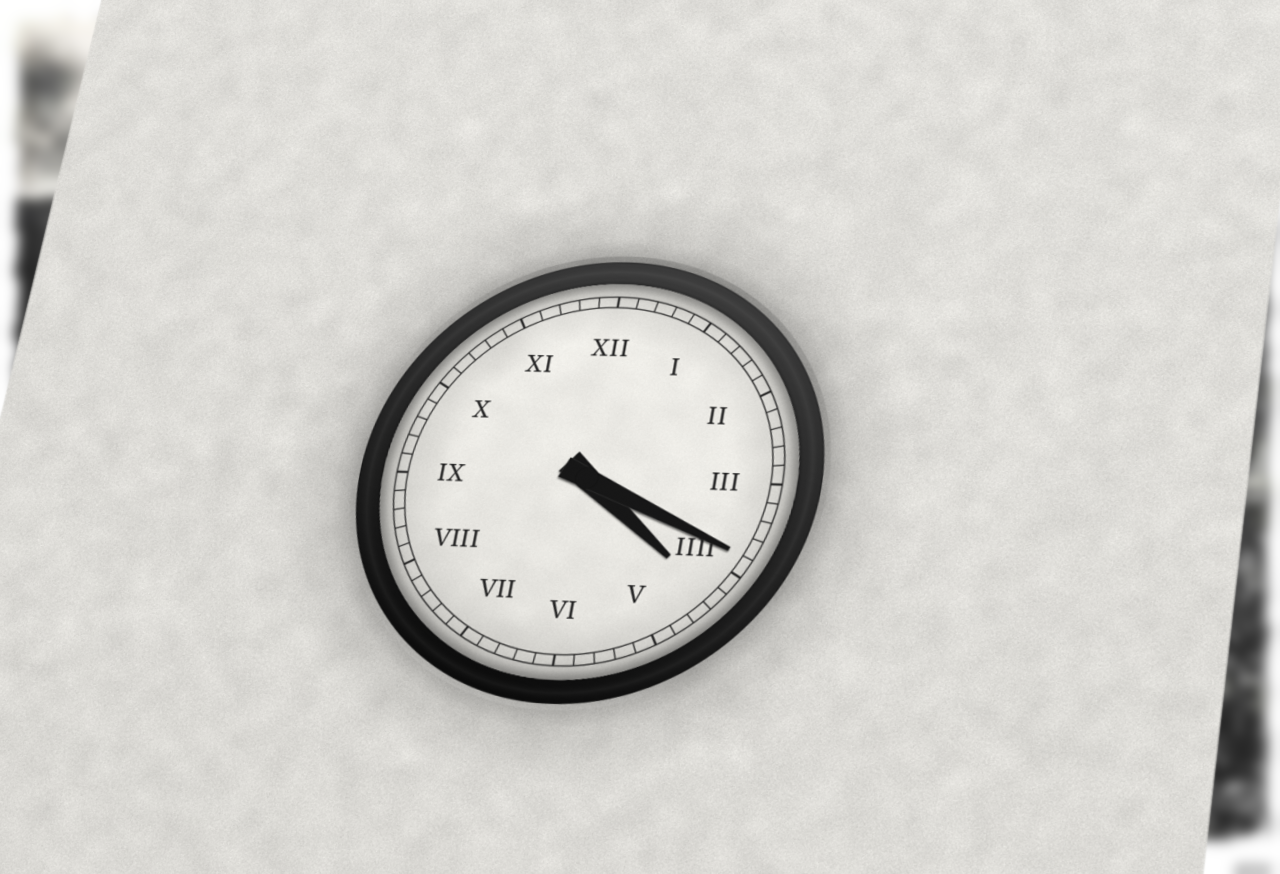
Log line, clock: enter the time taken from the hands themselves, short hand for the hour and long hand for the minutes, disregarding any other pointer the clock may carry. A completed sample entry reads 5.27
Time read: 4.19
